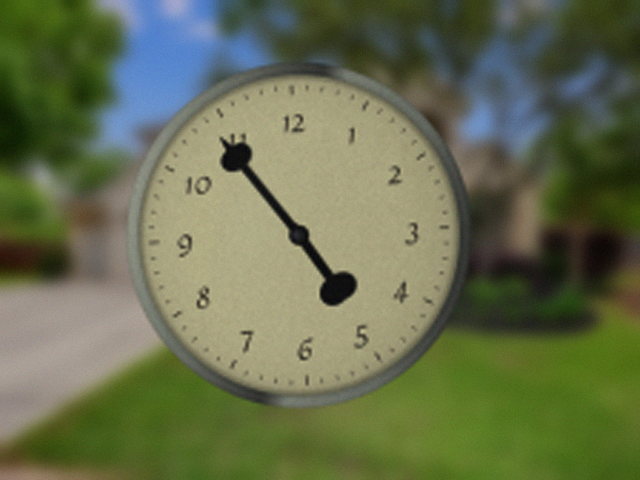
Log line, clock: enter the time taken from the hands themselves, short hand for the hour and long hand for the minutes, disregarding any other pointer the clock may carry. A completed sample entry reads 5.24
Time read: 4.54
